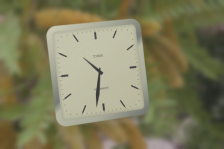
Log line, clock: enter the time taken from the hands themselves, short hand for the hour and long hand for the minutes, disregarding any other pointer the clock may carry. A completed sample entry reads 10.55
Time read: 10.32
